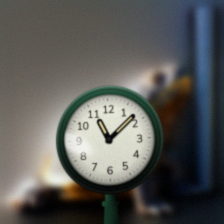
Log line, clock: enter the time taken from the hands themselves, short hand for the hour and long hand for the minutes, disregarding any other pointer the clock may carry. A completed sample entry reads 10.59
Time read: 11.08
